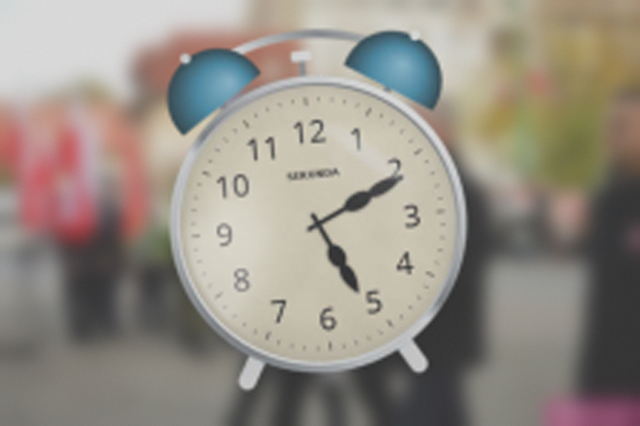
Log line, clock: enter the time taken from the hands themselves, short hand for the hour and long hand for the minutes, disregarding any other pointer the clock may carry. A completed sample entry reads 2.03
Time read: 5.11
